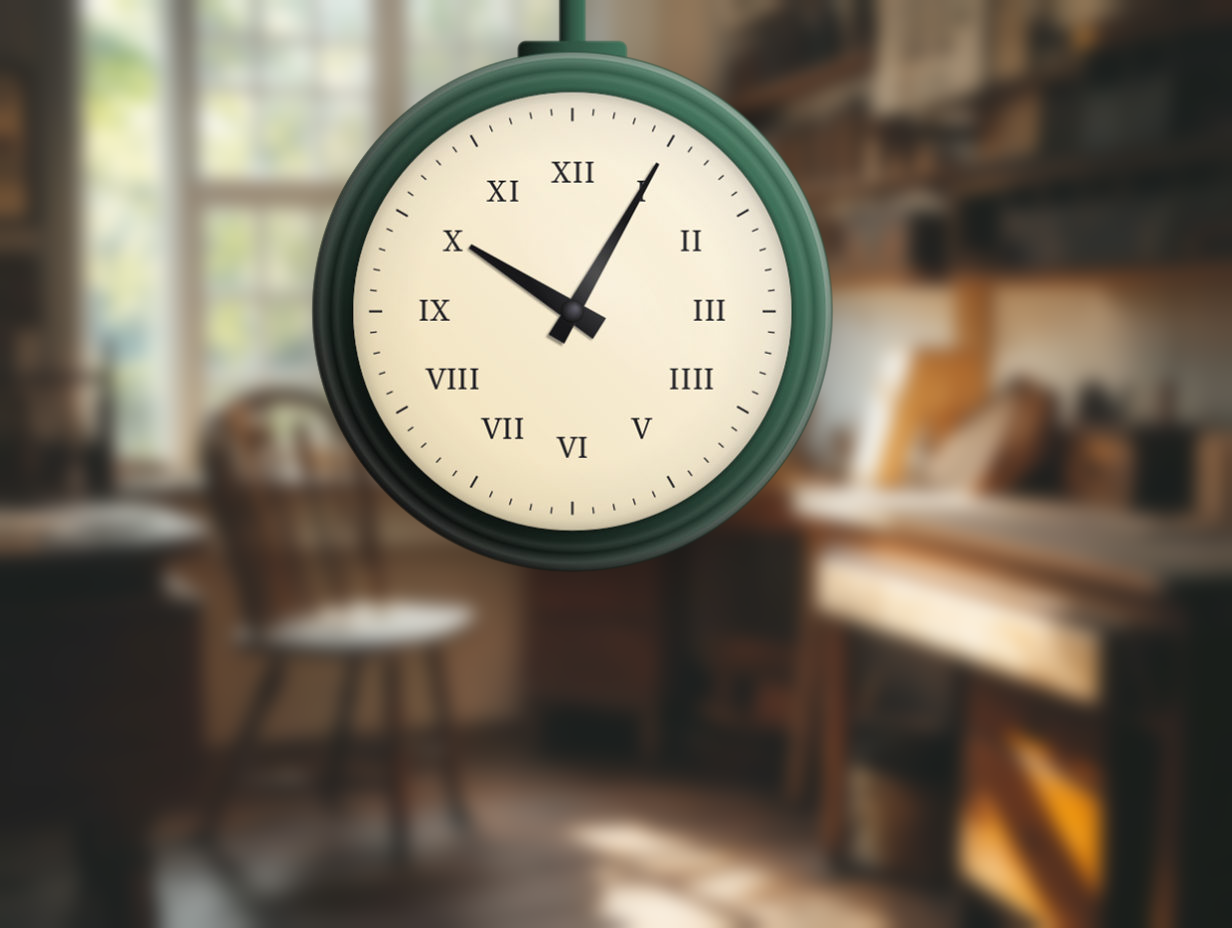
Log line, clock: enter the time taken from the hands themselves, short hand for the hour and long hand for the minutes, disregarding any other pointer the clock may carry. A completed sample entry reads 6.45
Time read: 10.05
